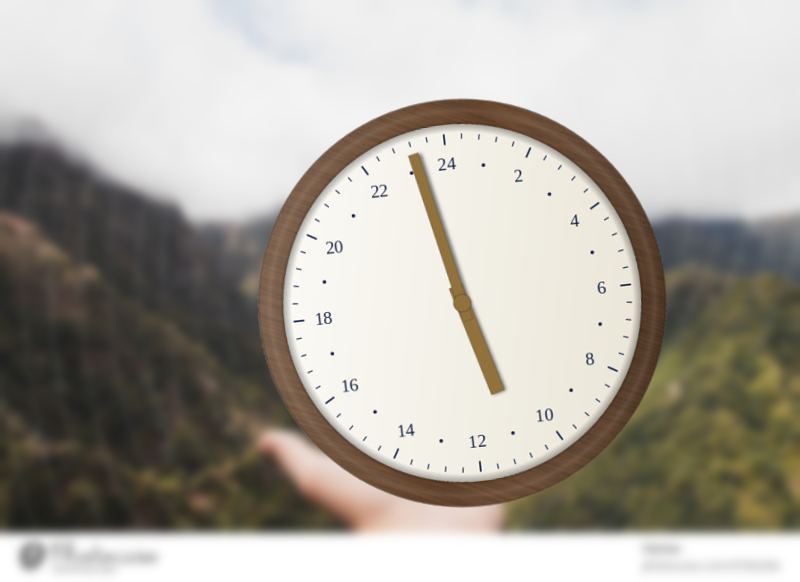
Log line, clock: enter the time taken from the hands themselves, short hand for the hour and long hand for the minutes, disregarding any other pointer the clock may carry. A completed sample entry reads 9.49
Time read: 10.58
